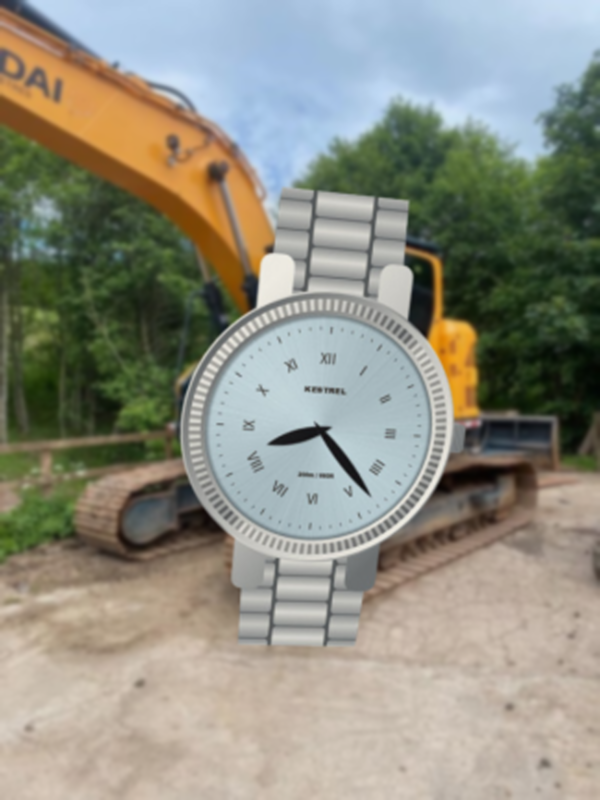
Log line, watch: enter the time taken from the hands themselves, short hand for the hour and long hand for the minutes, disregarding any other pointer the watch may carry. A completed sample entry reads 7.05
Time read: 8.23
